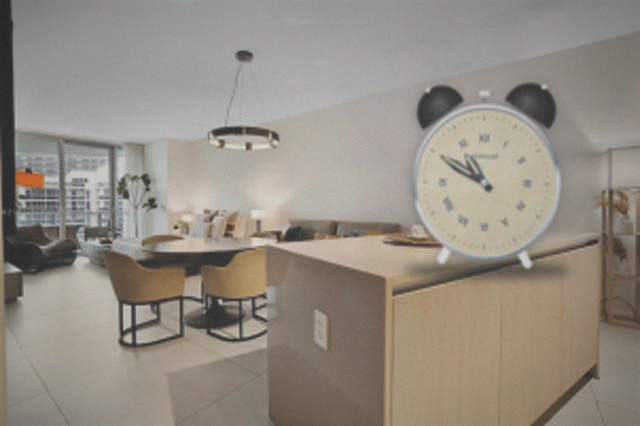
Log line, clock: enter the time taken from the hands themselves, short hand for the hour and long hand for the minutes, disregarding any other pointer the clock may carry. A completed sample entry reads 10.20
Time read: 10.50
